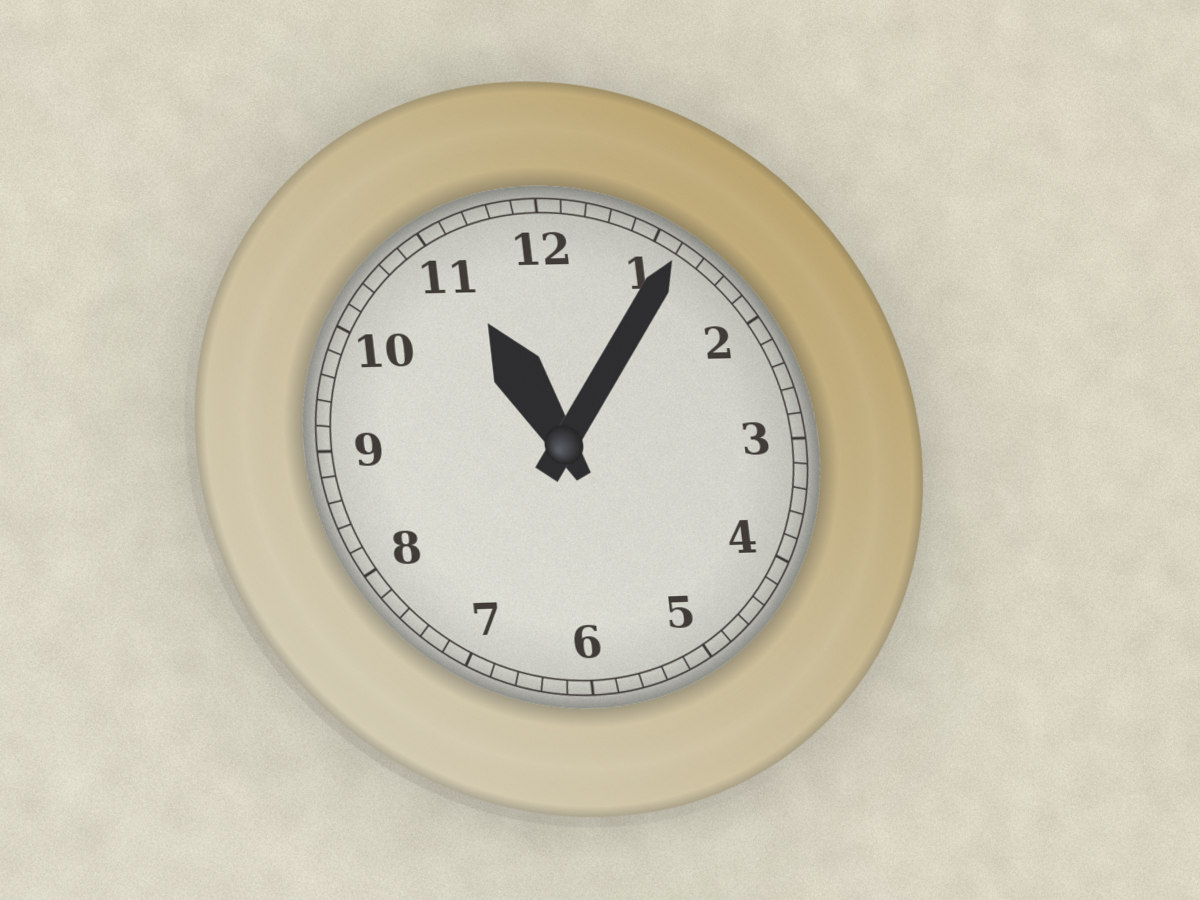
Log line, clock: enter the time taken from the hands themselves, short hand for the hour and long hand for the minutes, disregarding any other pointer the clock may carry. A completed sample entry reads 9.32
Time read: 11.06
